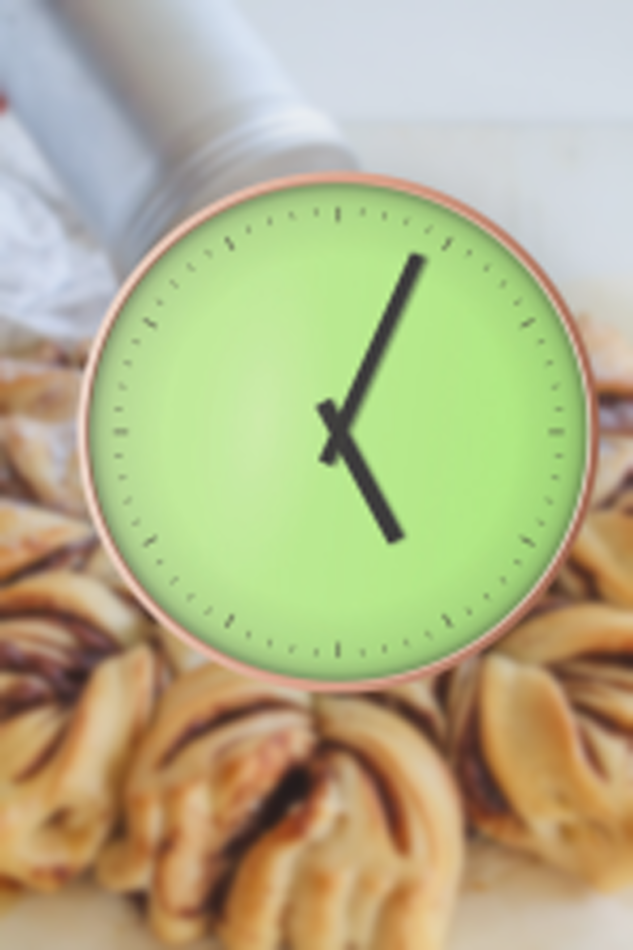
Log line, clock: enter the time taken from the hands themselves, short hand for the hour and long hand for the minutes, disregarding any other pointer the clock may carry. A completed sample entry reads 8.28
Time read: 5.04
